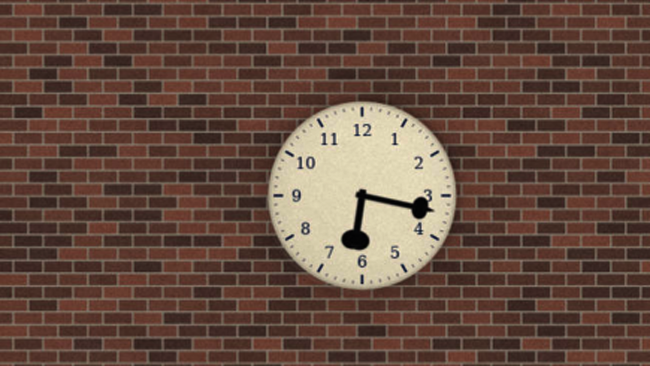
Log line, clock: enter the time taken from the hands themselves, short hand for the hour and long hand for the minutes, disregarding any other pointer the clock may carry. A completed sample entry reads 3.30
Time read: 6.17
